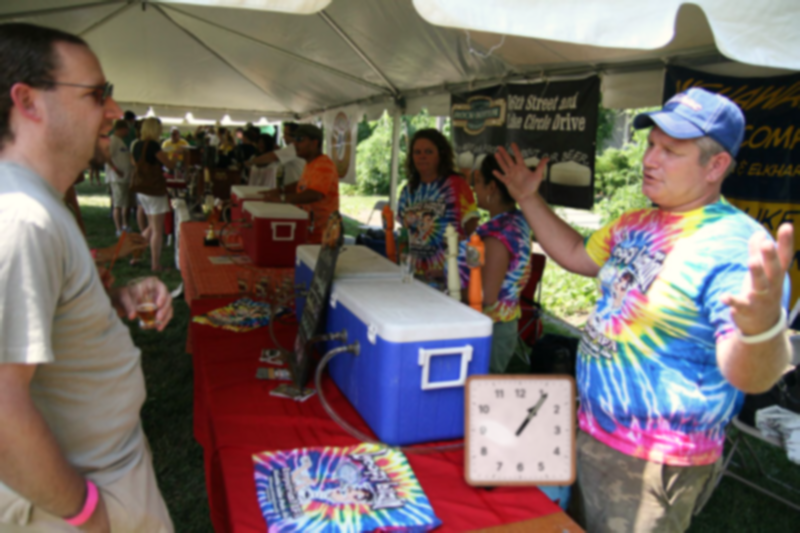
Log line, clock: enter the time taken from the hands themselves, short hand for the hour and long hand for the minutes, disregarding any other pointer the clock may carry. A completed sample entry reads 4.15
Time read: 1.06
